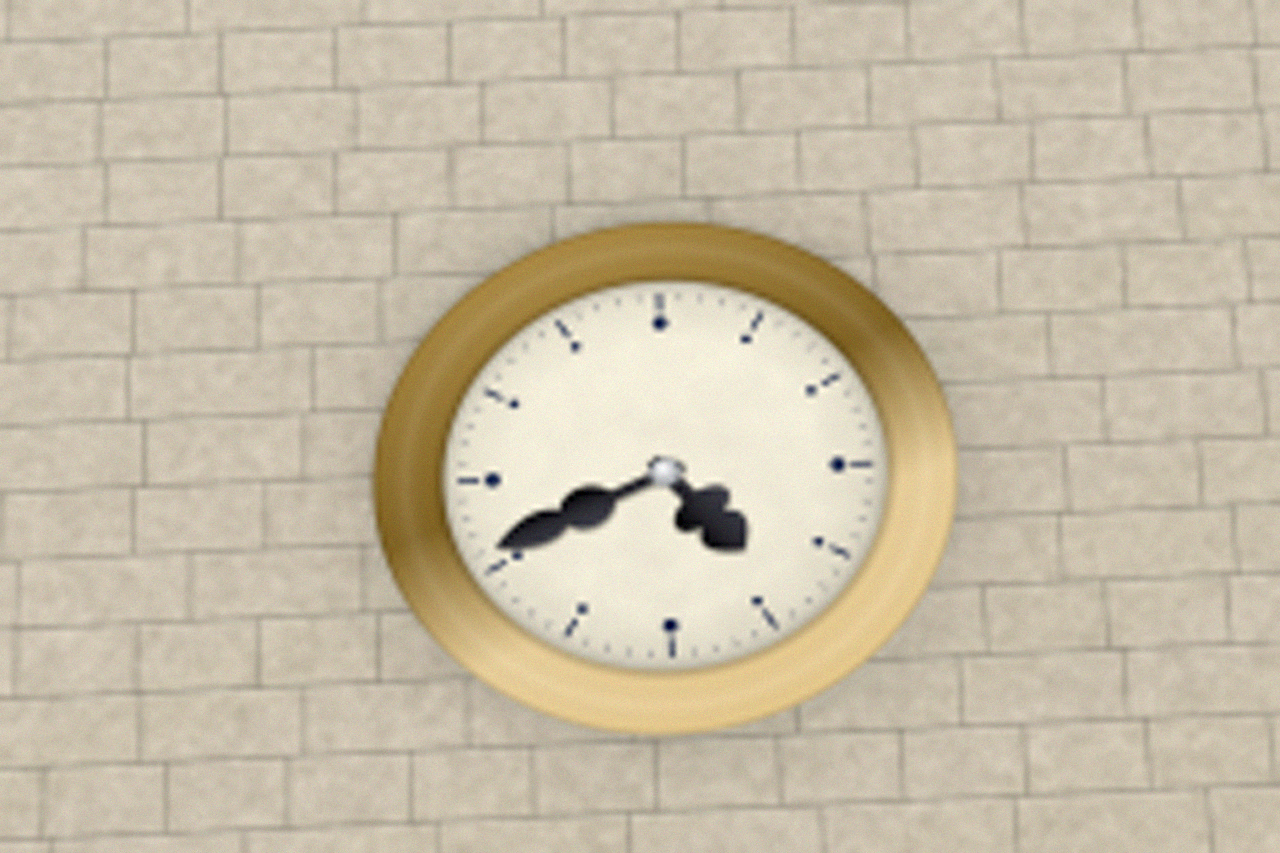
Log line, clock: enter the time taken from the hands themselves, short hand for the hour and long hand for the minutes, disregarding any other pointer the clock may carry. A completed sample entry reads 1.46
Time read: 4.41
